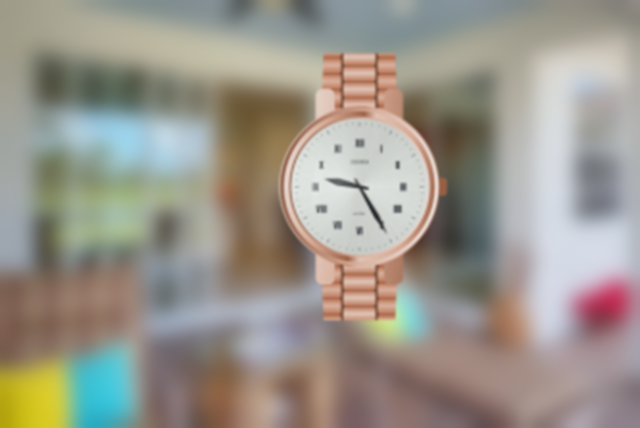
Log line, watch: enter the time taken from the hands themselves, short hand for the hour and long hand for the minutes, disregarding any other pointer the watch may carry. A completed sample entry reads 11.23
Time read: 9.25
